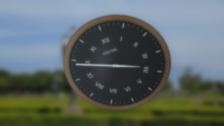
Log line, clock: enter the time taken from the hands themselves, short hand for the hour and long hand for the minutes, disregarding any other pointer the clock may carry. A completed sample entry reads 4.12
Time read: 3.49
